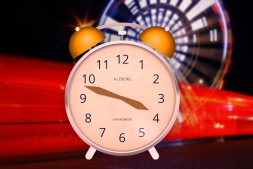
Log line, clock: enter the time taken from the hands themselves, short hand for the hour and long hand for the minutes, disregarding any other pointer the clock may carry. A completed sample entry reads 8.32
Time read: 3.48
